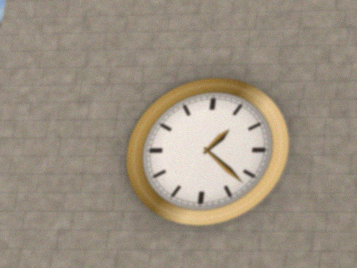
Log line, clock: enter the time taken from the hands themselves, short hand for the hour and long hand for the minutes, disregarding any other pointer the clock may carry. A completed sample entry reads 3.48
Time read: 1.22
